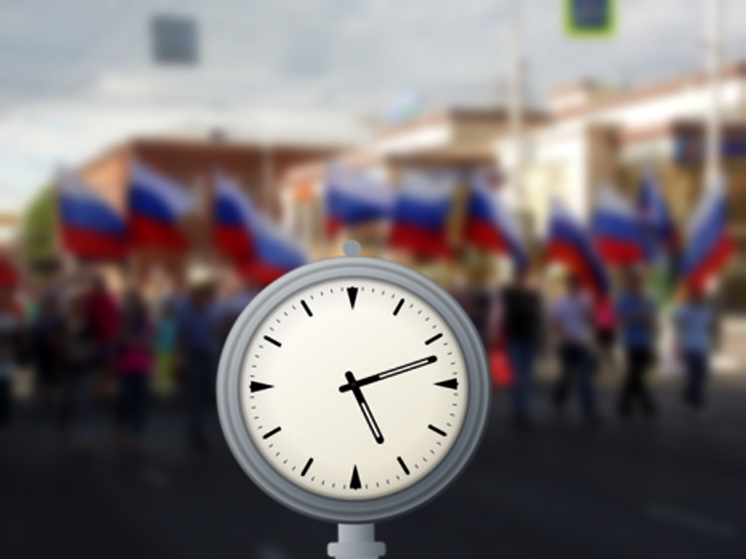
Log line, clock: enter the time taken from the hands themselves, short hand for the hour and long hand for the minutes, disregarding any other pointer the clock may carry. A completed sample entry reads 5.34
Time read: 5.12
